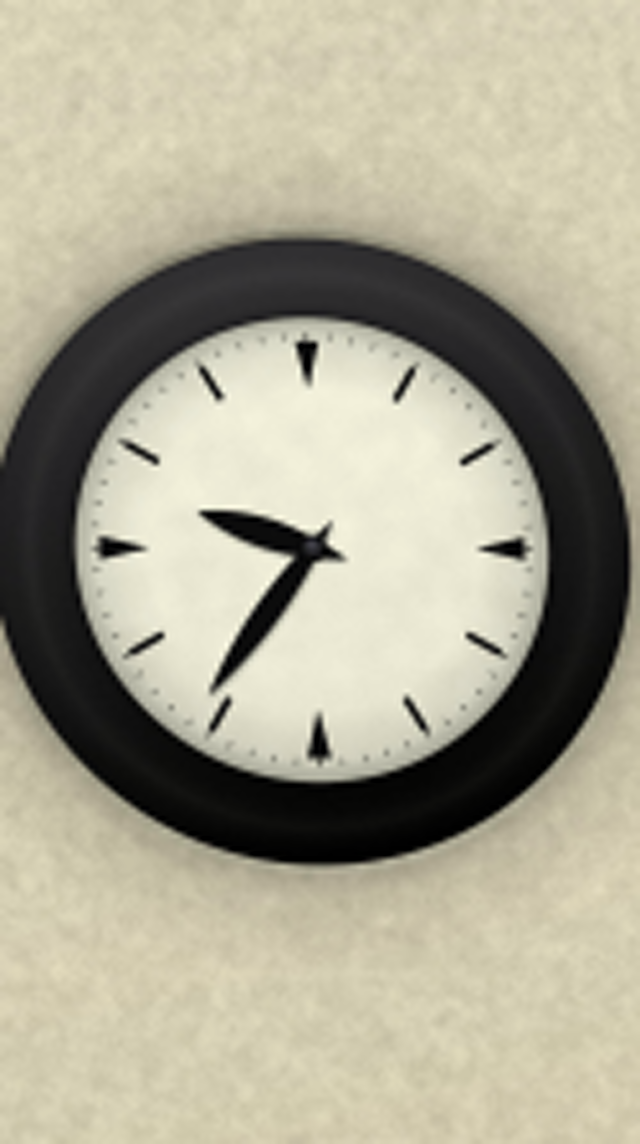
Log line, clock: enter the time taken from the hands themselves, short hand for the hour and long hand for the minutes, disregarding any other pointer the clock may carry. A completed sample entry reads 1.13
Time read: 9.36
